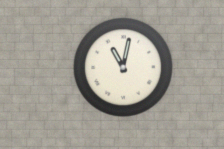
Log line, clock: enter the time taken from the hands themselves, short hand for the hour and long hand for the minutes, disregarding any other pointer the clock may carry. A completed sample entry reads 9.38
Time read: 11.02
